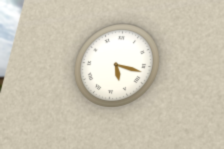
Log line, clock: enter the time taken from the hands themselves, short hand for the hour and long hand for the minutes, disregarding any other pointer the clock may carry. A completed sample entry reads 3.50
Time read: 5.17
